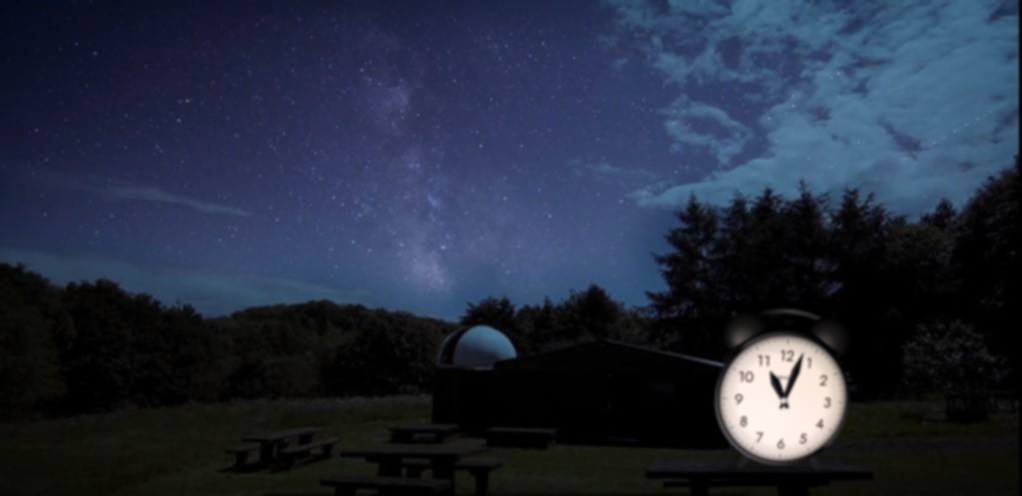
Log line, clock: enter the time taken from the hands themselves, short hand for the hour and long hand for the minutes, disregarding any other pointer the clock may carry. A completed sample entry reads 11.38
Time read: 11.03
